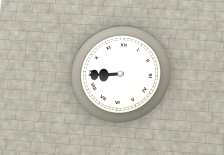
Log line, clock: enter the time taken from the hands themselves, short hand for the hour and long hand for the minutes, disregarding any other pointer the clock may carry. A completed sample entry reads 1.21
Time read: 8.44
